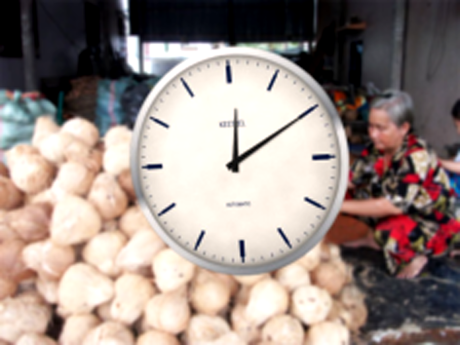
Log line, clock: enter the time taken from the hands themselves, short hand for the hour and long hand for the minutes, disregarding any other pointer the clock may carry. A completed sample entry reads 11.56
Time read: 12.10
